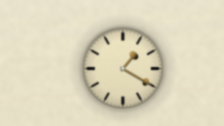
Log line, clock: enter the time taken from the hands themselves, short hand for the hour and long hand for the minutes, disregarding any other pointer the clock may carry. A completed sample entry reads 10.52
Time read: 1.20
